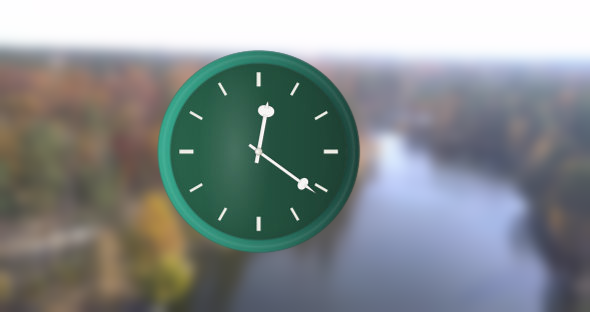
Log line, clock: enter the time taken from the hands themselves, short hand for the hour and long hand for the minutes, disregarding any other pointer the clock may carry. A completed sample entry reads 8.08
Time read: 12.21
